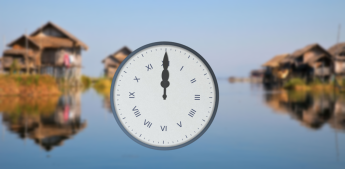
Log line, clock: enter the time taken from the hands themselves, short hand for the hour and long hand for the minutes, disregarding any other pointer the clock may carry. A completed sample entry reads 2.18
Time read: 12.00
